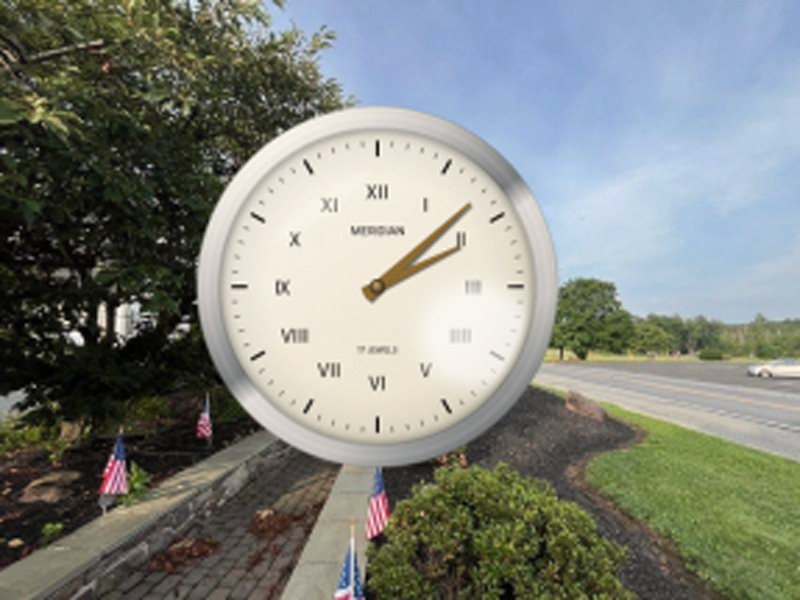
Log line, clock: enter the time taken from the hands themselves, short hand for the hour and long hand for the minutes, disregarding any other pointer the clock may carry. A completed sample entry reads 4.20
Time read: 2.08
